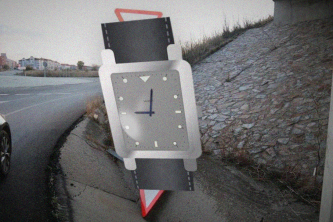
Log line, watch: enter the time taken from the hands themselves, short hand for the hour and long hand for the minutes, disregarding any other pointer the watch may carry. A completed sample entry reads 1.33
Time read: 9.02
